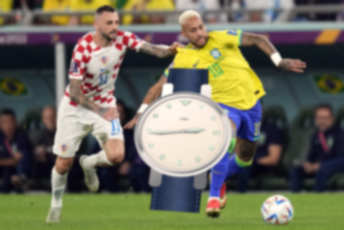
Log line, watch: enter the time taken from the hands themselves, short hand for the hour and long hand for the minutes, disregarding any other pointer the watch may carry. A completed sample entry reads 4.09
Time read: 2.44
